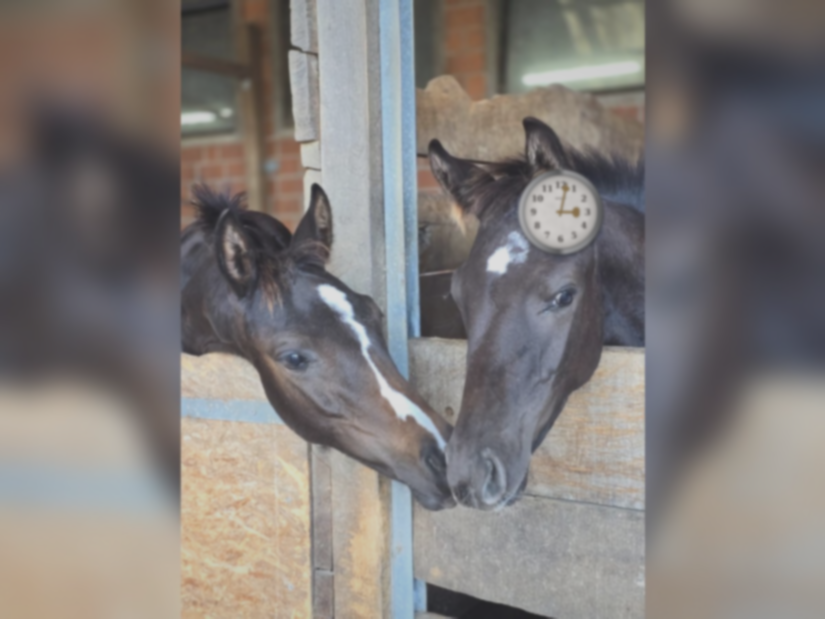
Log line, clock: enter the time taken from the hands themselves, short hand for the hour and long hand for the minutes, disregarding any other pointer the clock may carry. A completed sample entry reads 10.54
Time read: 3.02
